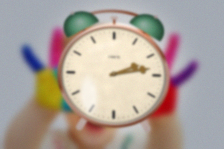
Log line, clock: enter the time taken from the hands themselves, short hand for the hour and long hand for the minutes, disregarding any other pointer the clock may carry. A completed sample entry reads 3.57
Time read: 2.13
